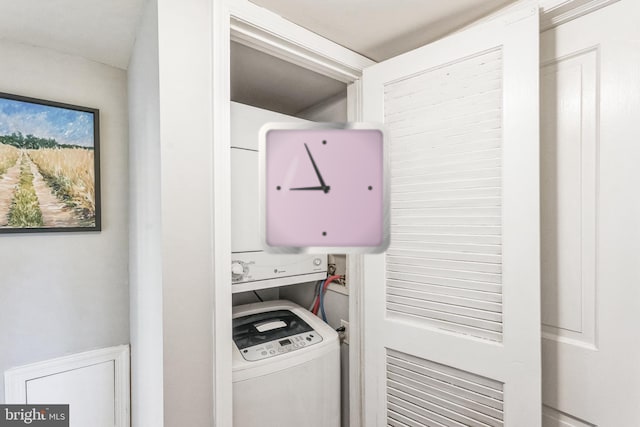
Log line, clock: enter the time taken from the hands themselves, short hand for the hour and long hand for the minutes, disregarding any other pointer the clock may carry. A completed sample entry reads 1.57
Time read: 8.56
